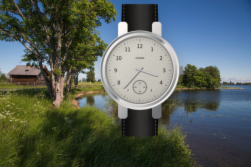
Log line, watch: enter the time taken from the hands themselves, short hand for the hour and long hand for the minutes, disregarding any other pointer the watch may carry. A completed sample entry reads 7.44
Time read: 3.37
